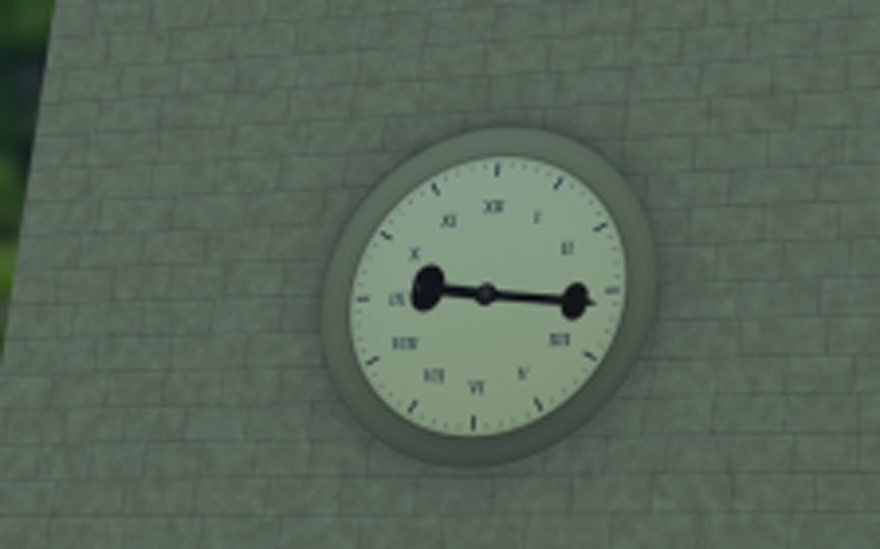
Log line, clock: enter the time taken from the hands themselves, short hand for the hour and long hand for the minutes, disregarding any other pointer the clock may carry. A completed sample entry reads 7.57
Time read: 9.16
